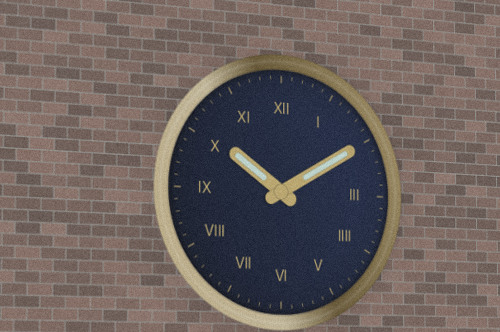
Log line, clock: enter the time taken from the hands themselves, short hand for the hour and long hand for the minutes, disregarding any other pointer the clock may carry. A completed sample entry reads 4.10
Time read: 10.10
